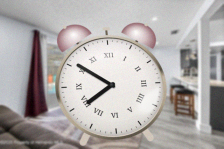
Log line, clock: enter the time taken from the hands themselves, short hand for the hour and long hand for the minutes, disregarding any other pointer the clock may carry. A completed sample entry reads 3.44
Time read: 7.51
